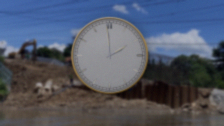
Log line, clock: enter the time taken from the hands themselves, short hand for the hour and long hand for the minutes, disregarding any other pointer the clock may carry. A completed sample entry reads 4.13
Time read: 1.59
